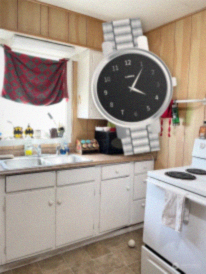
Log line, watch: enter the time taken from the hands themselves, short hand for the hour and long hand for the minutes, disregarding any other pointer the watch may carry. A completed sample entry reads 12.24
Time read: 4.06
